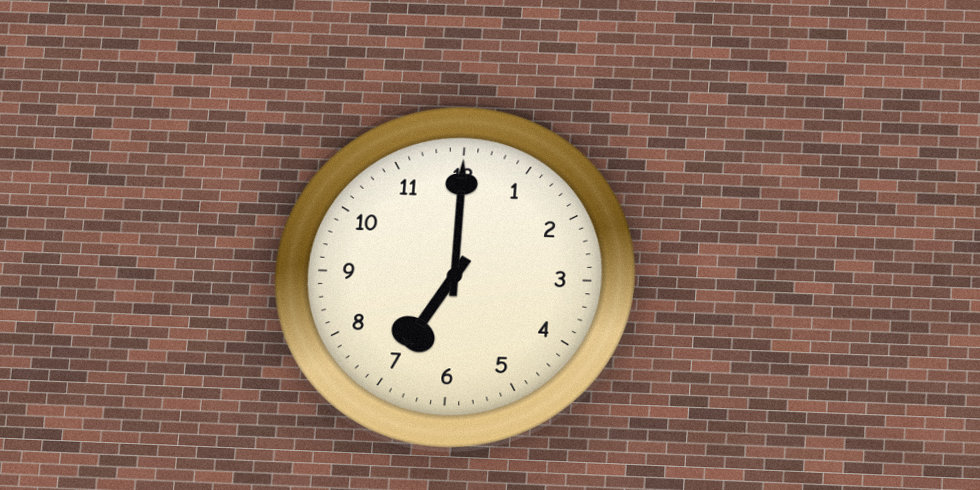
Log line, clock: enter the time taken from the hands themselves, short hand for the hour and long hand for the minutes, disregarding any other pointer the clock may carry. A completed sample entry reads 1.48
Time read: 7.00
